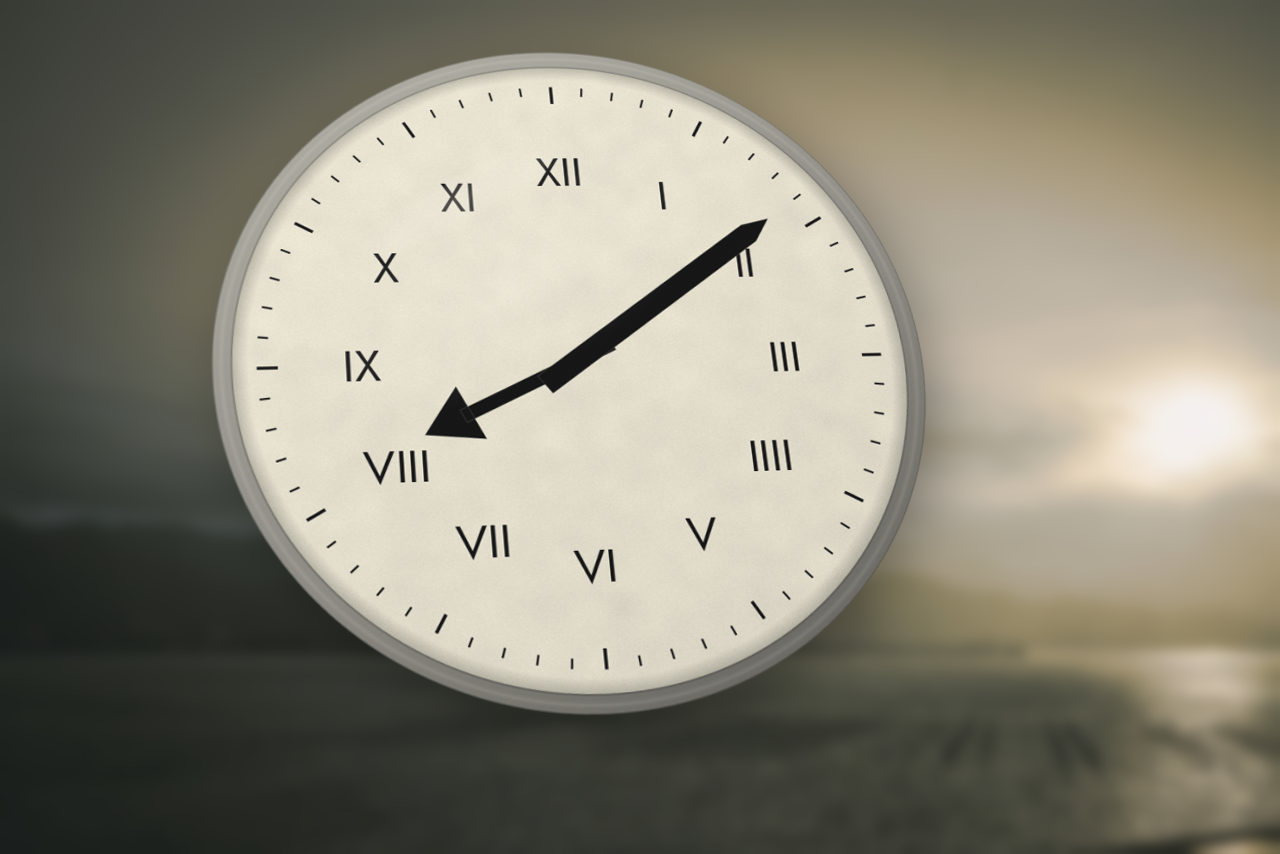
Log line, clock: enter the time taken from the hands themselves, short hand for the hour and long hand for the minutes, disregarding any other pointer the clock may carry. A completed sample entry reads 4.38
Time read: 8.09
